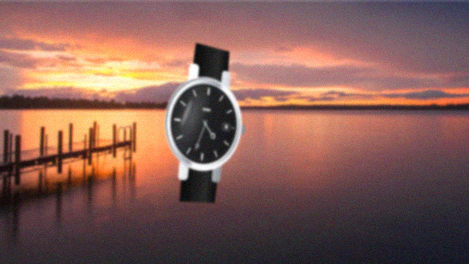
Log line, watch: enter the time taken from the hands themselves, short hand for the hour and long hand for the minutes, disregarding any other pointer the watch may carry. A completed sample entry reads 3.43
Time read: 4.33
